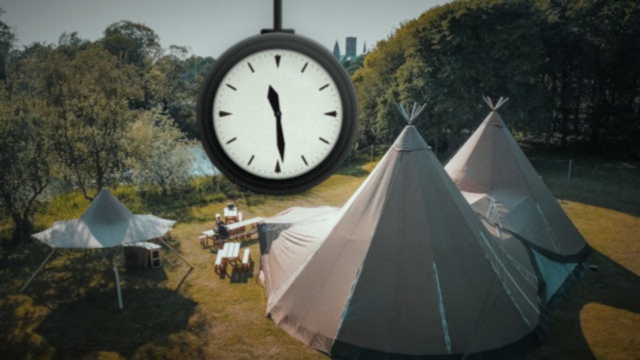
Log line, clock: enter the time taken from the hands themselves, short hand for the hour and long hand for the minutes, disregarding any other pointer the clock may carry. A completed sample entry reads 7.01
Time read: 11.29
